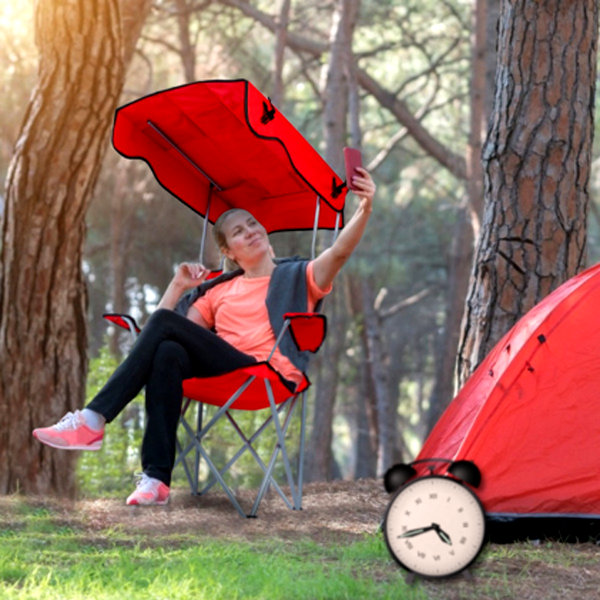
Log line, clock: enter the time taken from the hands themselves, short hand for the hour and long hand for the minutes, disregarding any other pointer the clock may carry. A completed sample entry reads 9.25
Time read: 4.43
